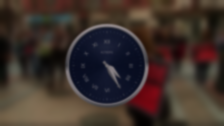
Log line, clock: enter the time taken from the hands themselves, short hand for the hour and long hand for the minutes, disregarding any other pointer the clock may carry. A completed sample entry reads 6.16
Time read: 4.25
